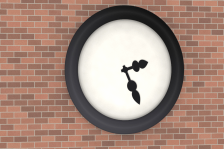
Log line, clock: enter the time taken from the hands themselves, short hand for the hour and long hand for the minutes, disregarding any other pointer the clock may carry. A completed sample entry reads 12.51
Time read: 2.26
